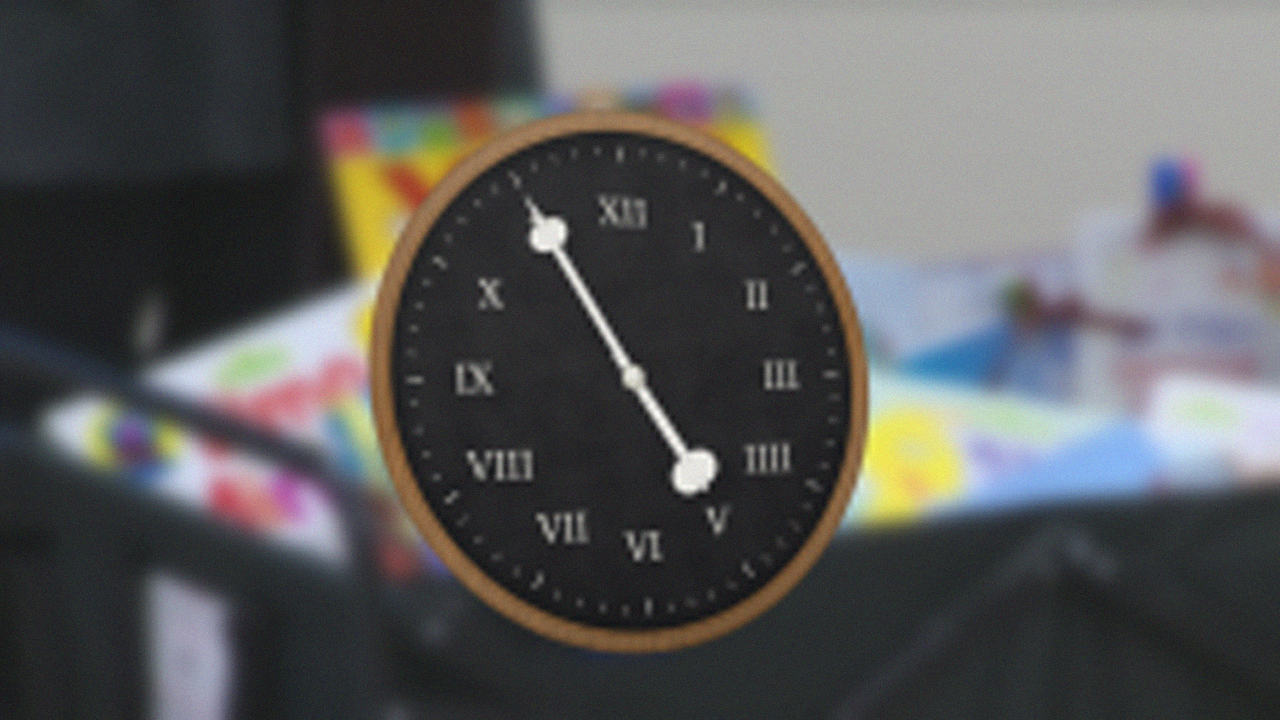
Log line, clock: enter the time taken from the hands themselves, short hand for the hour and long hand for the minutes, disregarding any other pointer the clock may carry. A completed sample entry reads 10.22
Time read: 4.55
